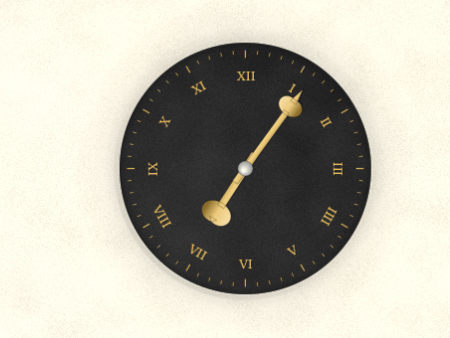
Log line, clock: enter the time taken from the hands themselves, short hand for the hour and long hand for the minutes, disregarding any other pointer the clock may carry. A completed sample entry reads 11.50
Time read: 7.06
